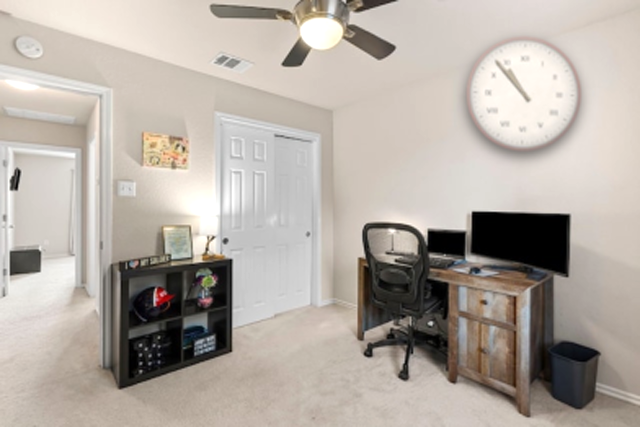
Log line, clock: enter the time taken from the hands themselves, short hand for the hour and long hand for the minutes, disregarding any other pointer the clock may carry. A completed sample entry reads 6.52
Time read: 10.53
